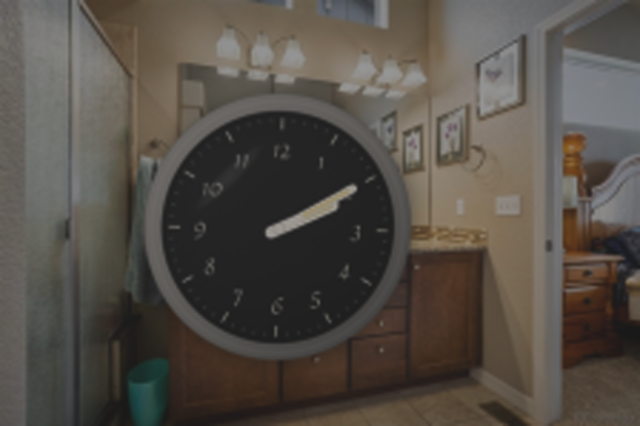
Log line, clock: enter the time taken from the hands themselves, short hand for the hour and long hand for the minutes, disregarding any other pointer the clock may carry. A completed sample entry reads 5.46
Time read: 2.10
